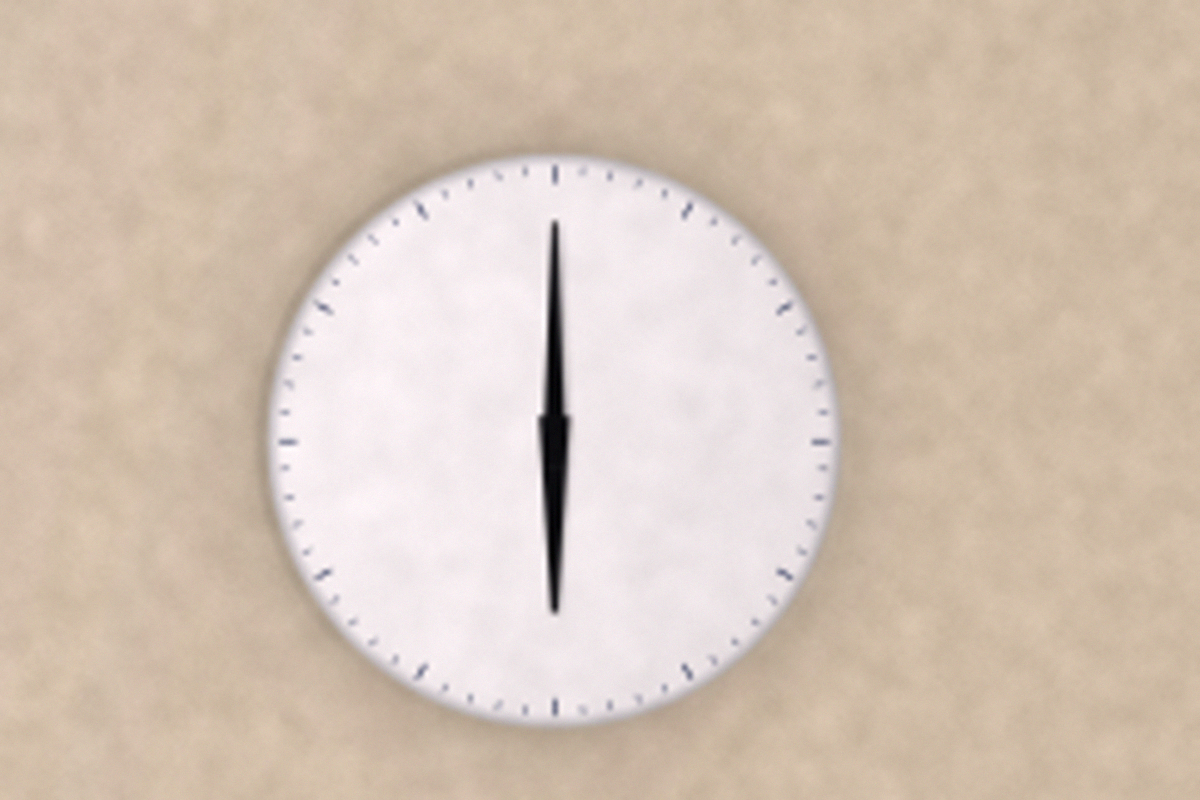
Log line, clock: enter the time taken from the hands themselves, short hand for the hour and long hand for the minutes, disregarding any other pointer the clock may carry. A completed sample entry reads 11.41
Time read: 6.00
